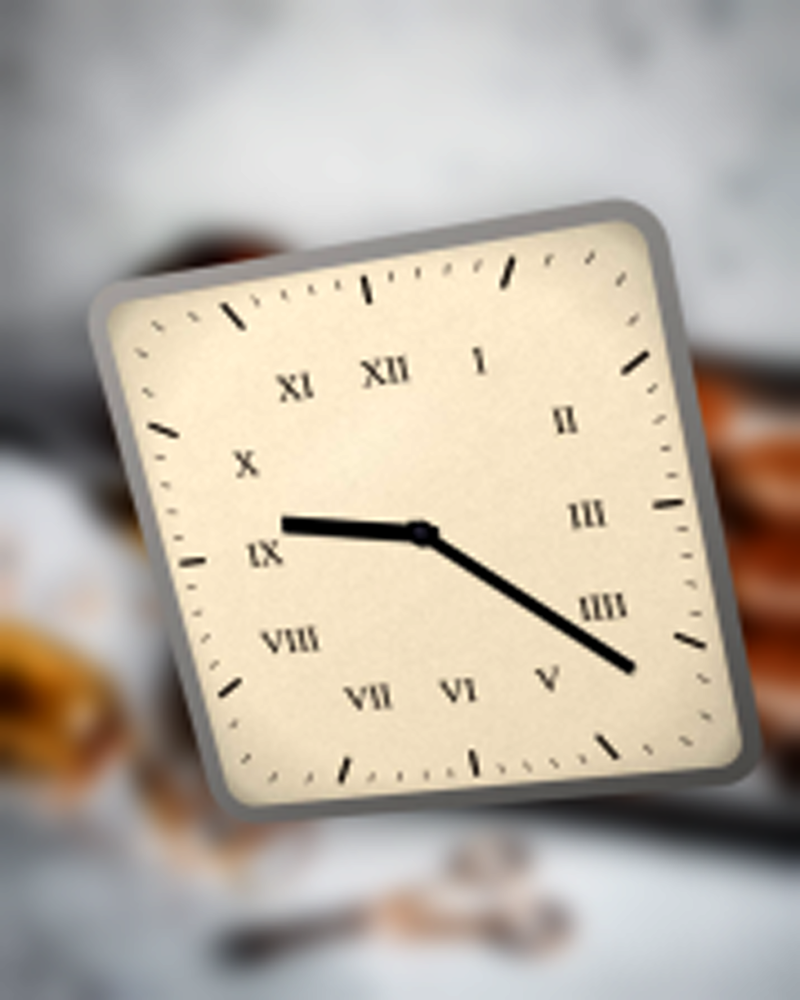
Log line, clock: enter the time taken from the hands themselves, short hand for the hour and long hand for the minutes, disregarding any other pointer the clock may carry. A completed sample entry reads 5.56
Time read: 9.22
